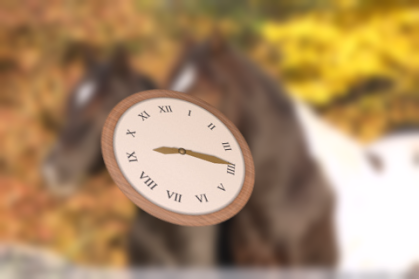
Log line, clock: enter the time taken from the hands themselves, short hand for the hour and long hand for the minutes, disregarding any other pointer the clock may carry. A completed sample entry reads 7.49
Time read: 9.19
